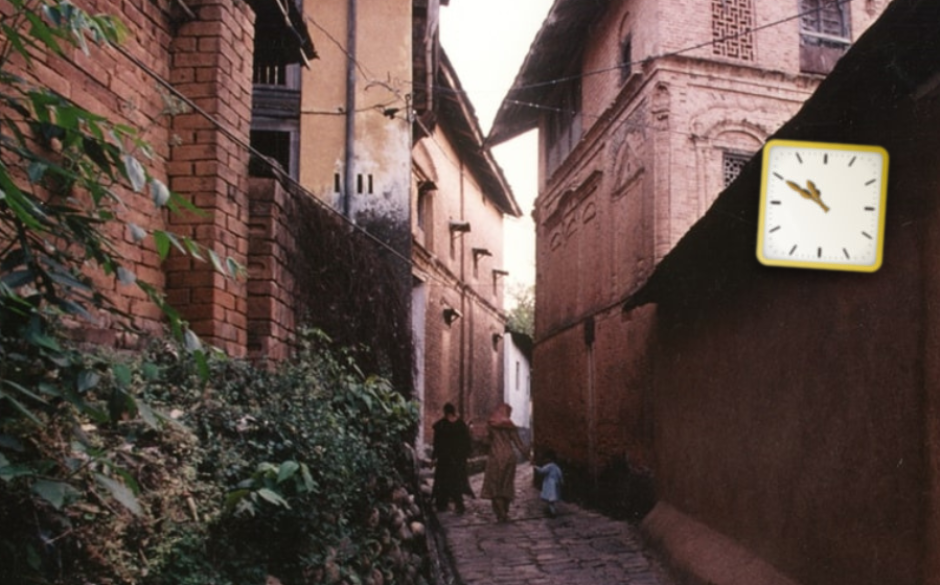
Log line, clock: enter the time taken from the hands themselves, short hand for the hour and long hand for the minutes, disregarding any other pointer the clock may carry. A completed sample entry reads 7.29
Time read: 10.50
